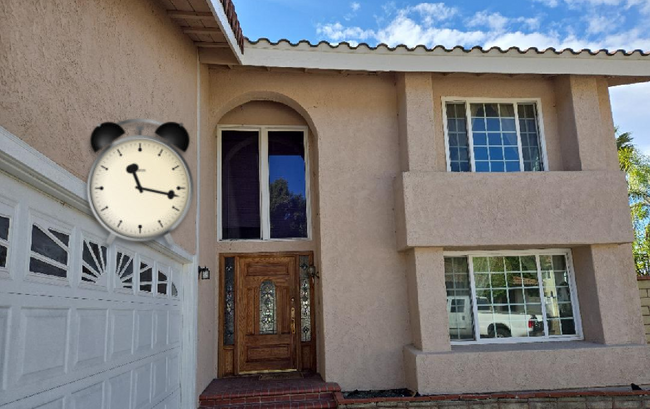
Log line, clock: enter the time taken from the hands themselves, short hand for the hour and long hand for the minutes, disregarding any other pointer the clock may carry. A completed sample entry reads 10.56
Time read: 11.17
